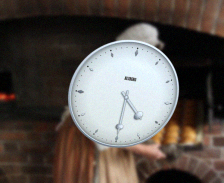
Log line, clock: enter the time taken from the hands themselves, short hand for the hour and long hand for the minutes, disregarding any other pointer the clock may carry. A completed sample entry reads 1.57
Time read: 4.30
